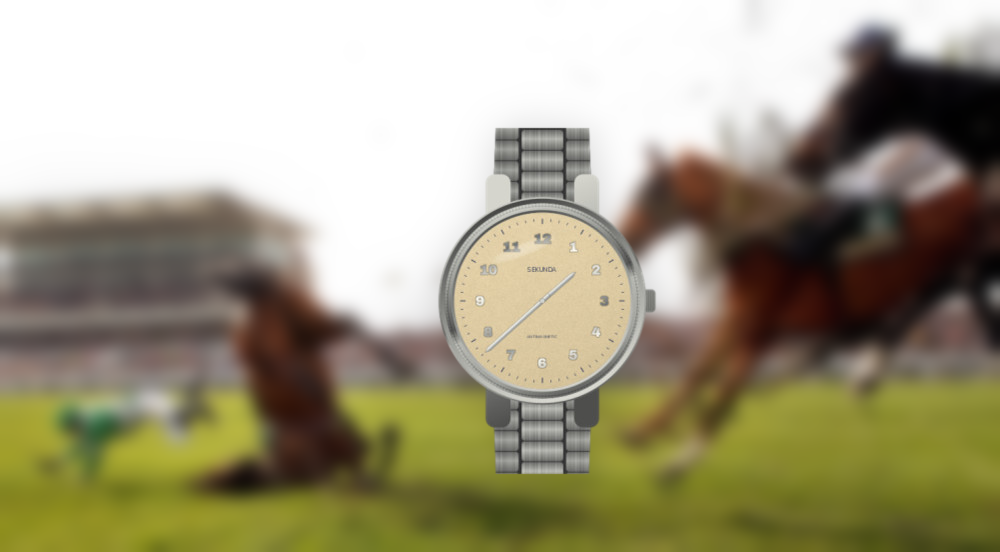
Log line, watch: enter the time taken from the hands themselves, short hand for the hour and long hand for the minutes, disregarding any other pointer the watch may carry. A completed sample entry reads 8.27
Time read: 1.38
